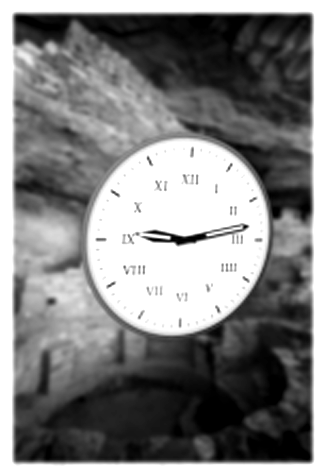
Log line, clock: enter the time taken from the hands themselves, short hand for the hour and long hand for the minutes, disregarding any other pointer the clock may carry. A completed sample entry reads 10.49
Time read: 9.13
